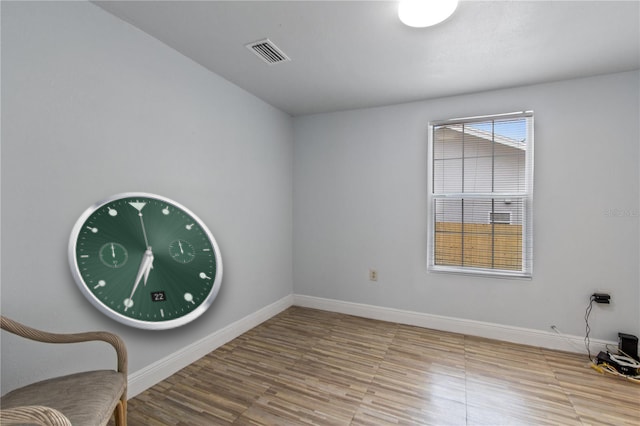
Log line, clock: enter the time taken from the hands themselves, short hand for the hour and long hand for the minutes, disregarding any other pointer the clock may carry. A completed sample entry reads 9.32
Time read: 6.35
